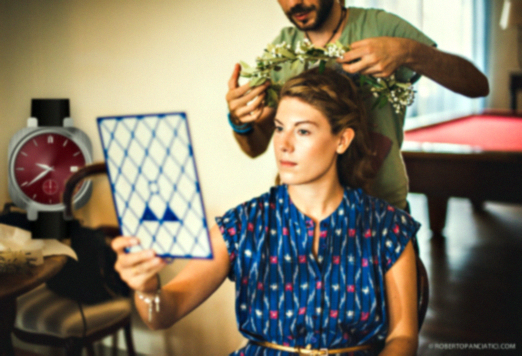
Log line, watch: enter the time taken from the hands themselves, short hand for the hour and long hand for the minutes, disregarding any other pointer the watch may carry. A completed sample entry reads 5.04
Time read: 9.39
